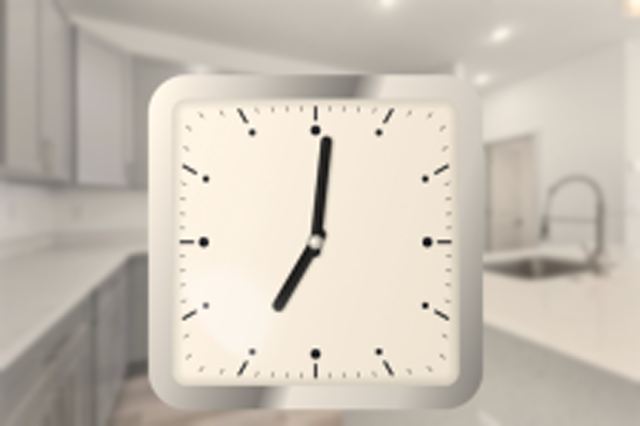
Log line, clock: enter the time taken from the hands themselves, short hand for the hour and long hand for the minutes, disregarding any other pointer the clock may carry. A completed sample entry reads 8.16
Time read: 7.01
